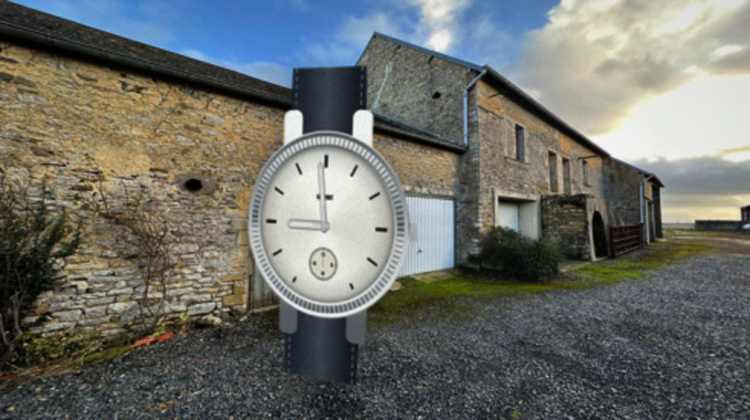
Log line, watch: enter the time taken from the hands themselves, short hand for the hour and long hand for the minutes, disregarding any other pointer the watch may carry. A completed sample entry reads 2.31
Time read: 8.59
